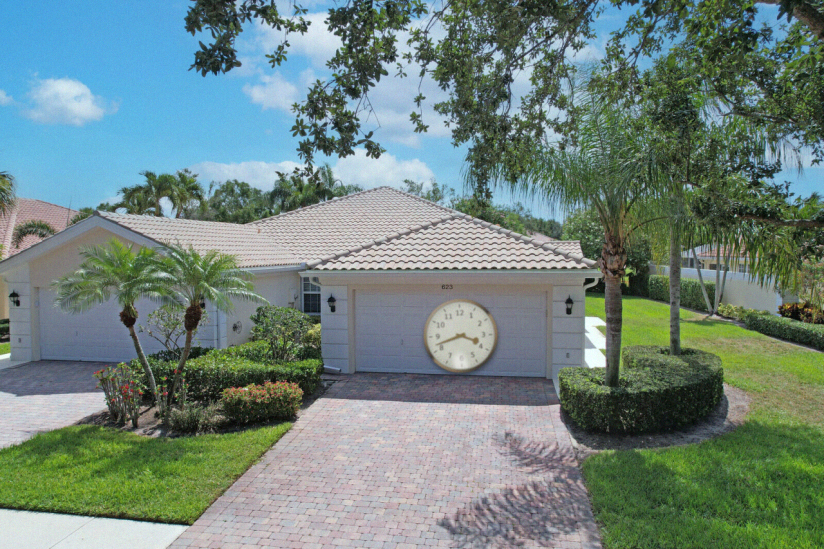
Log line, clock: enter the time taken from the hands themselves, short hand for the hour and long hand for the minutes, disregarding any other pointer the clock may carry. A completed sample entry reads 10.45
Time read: 3.42
